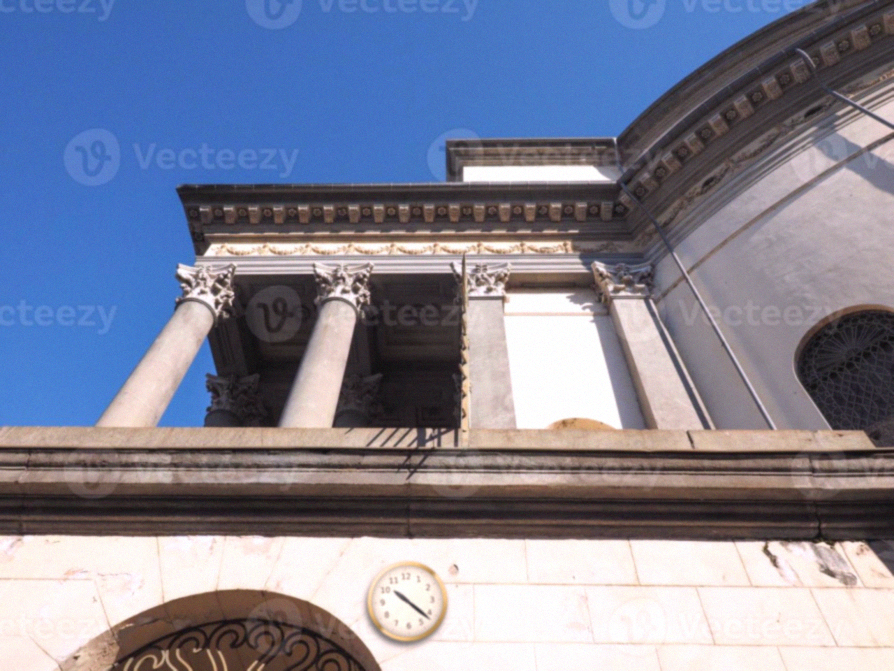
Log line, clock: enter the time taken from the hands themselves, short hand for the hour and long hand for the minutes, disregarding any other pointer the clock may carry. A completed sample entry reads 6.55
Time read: 10.22
